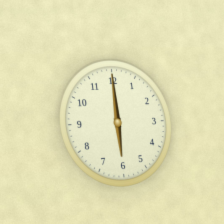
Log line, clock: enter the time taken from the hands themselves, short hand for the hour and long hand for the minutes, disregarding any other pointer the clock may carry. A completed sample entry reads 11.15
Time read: 6.00
